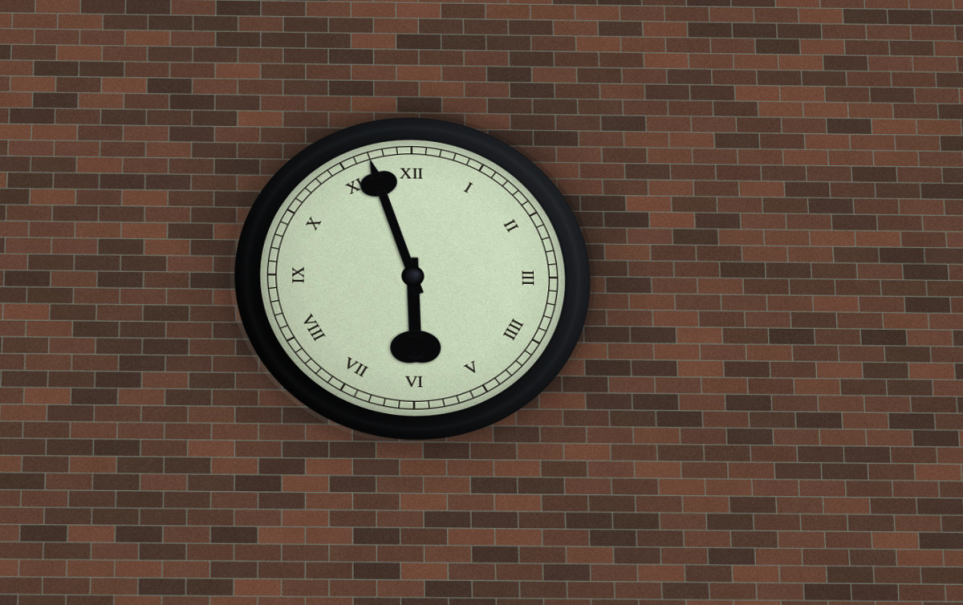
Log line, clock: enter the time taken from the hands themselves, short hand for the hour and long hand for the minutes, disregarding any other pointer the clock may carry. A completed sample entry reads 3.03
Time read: 5.57
